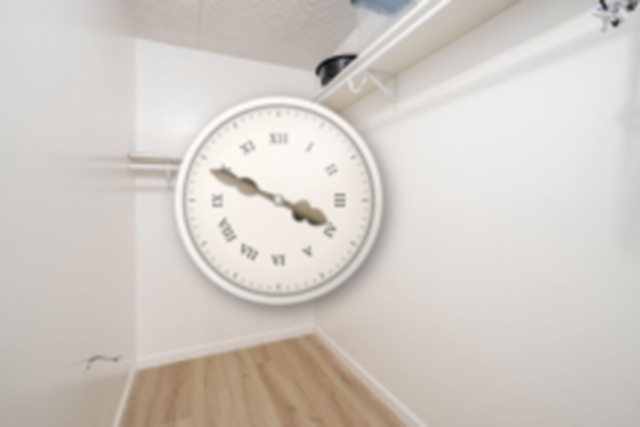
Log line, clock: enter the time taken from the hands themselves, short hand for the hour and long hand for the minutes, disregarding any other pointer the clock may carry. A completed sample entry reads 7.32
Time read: 3.49
